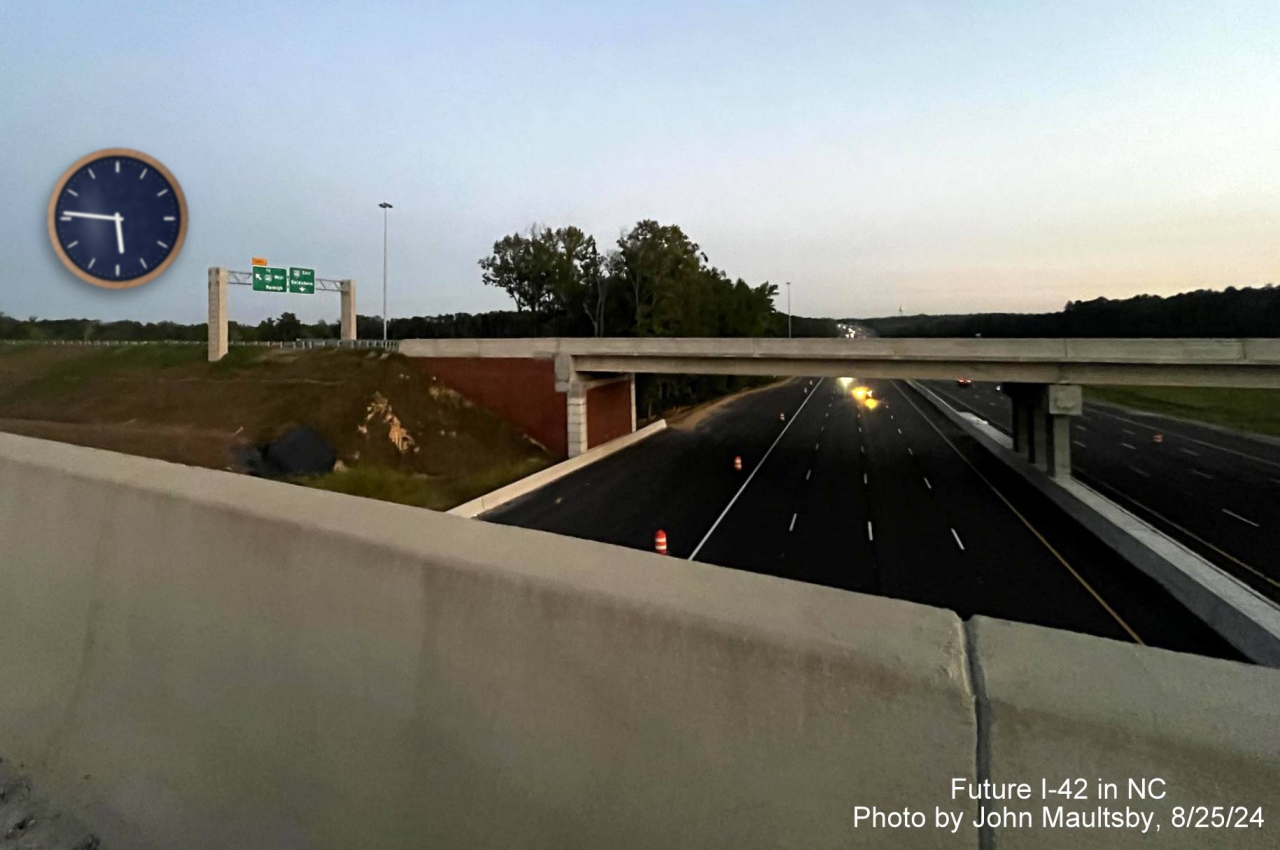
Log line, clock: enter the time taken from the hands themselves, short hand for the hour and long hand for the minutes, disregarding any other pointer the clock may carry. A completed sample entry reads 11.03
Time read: 5.46
